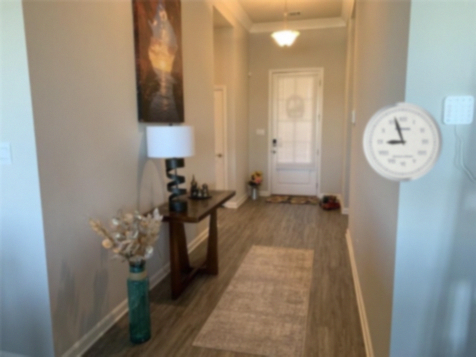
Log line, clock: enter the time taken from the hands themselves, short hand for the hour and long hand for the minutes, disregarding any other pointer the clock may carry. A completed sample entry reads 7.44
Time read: 8.57
